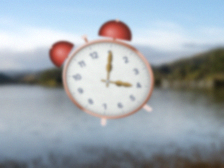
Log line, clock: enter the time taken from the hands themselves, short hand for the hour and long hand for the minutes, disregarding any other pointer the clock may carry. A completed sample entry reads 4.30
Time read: 4.05
